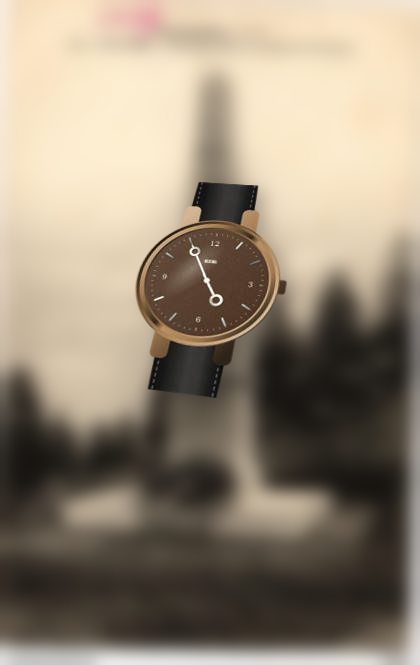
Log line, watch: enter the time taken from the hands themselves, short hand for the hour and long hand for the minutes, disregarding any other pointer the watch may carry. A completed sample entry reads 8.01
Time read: 4.55
